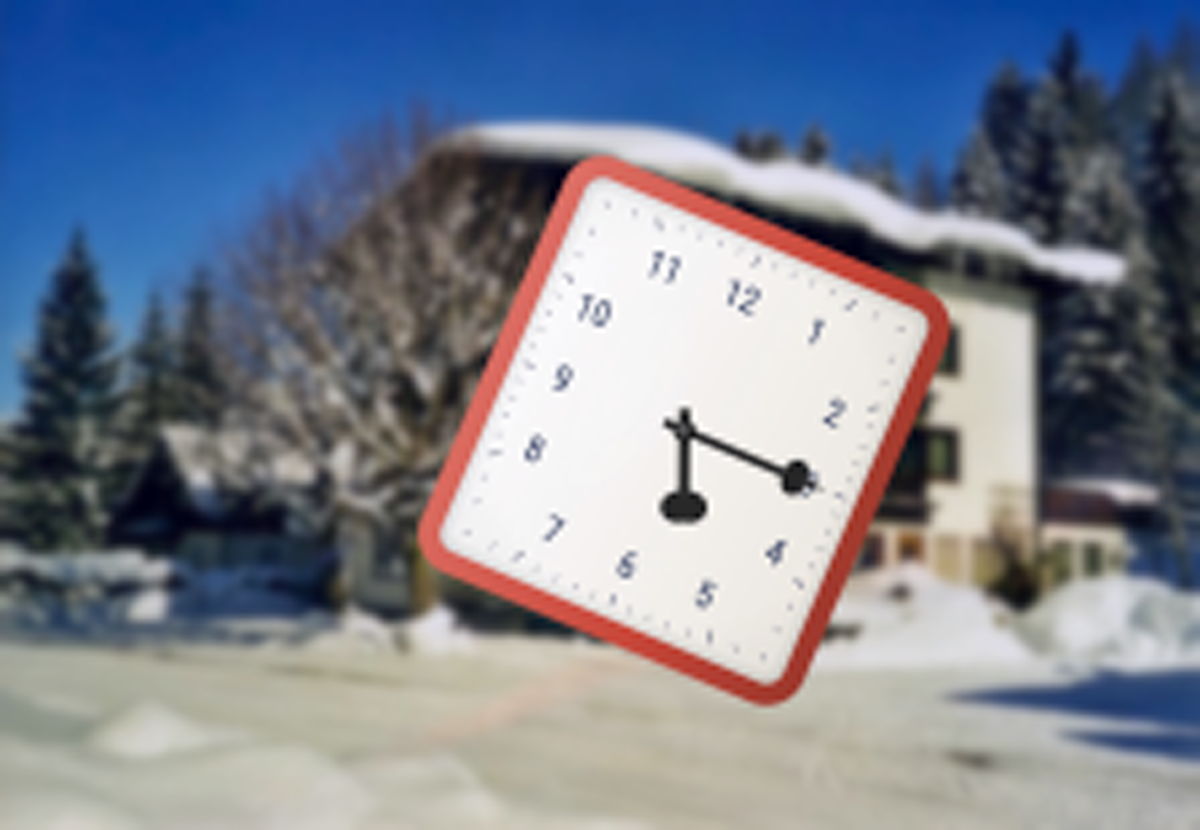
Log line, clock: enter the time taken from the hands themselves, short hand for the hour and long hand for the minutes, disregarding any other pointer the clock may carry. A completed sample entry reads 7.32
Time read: 5.15
